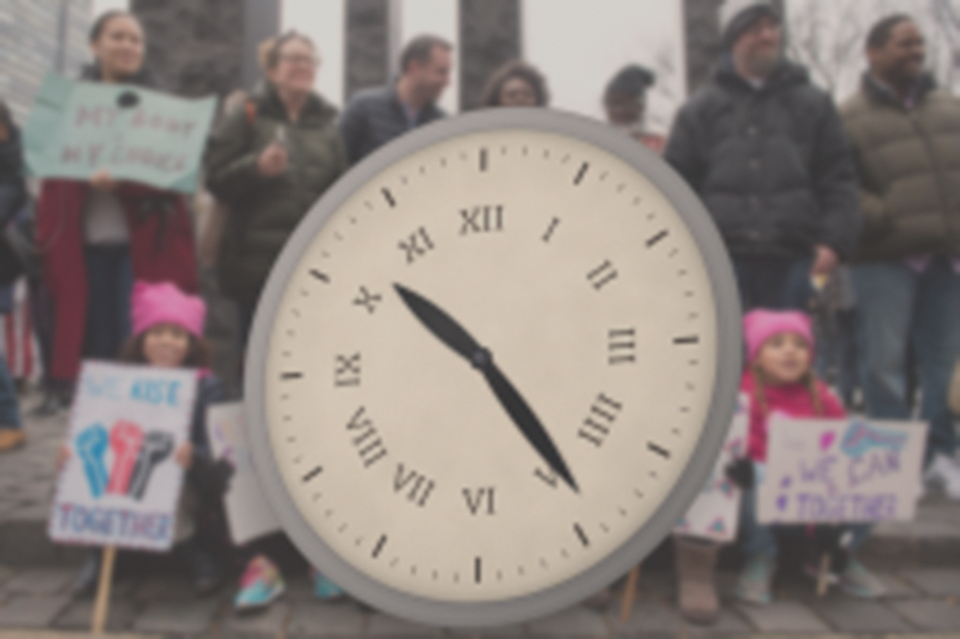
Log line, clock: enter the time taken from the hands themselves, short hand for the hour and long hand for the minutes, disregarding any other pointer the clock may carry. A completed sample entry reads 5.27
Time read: 10.24
